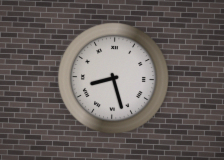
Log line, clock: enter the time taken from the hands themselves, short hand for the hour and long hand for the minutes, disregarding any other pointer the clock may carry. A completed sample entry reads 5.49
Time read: 8.27
